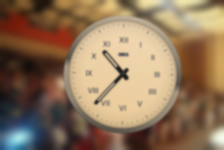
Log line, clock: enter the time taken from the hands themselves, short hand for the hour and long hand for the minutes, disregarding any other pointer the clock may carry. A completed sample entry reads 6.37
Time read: 10.37
